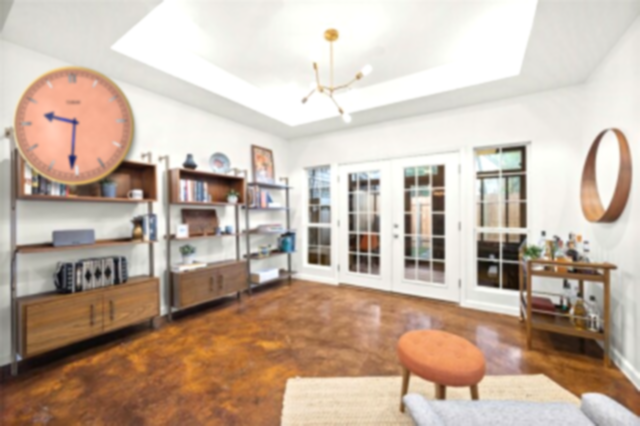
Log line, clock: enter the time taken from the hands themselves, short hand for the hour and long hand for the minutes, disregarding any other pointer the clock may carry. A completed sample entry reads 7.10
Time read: 9.31
